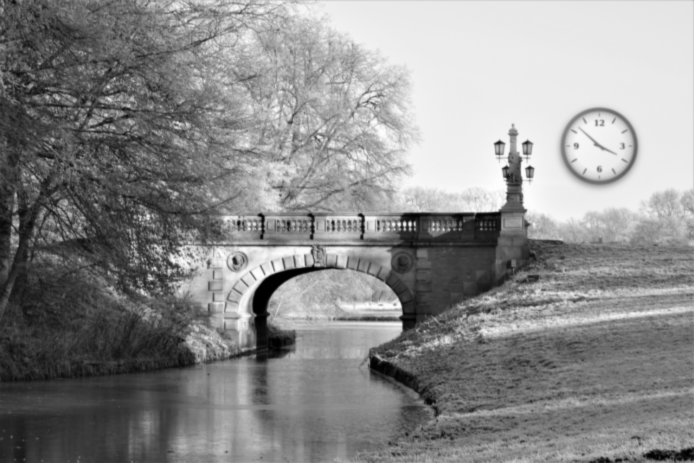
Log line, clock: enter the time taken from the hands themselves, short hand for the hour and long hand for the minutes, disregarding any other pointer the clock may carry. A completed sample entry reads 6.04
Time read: 3.52
